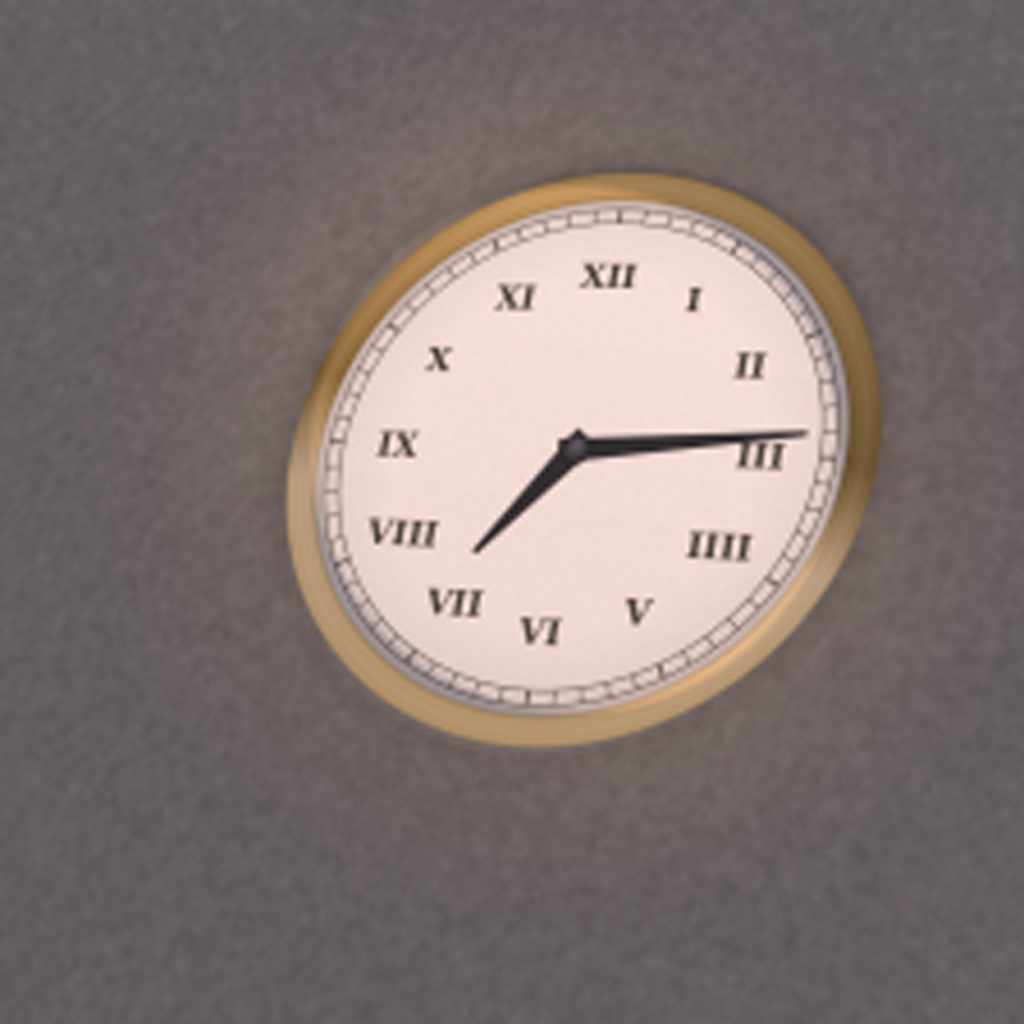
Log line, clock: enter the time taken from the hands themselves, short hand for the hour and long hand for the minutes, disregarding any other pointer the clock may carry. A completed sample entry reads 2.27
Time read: 7.14
